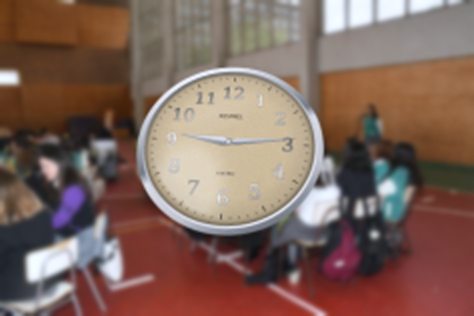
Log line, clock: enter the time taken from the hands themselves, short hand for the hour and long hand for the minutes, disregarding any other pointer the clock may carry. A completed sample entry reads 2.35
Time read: 9.14
